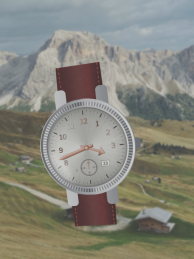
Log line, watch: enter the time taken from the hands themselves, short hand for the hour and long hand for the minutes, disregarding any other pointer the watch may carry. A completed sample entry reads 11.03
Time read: 3.42
